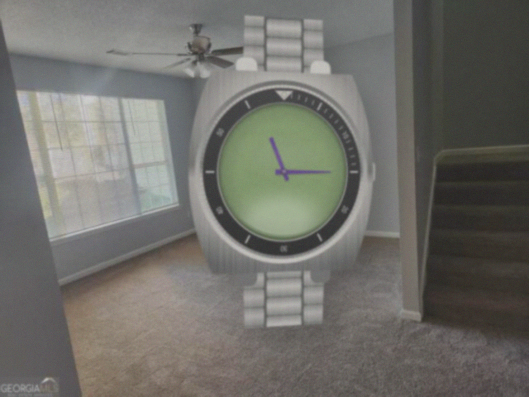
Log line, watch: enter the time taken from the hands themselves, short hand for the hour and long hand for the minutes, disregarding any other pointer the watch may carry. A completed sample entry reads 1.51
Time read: 11.15
